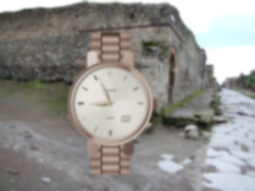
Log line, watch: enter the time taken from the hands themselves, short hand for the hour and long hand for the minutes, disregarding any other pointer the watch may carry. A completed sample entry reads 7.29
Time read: 8.56
